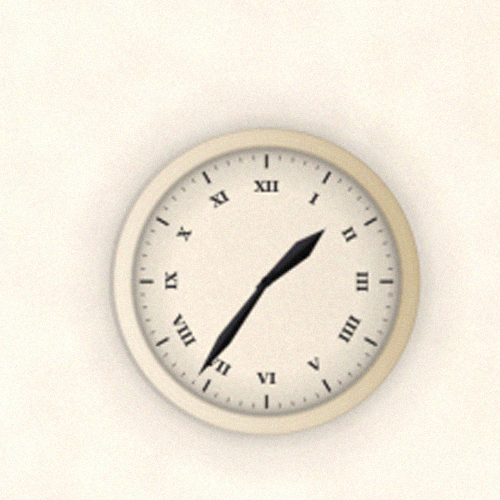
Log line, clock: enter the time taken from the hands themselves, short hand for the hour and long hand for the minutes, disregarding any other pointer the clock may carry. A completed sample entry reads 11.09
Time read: 1.36
